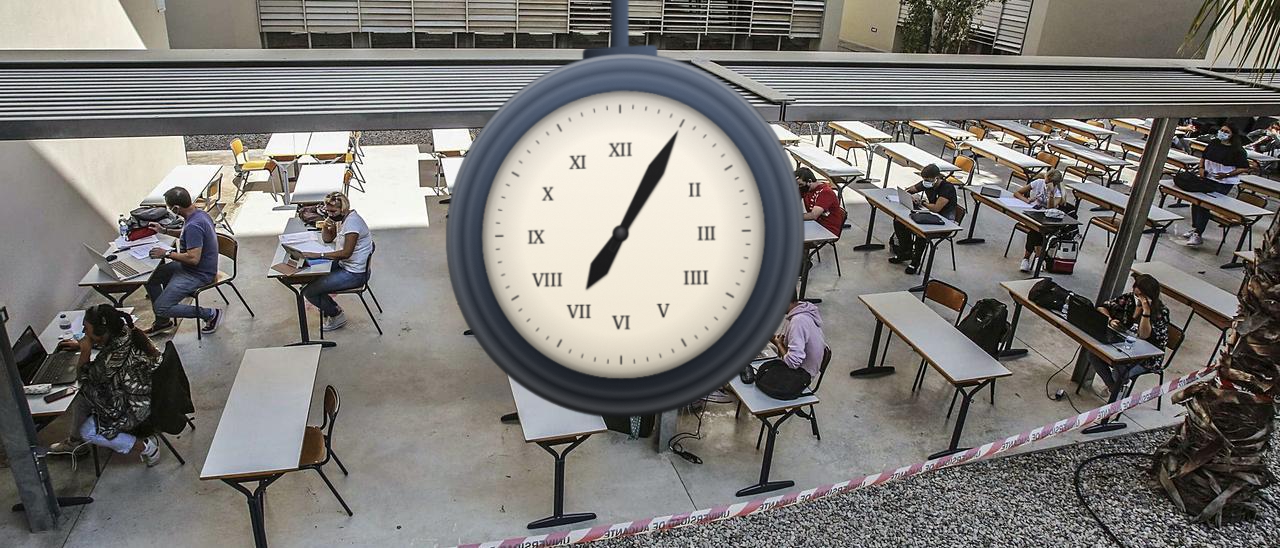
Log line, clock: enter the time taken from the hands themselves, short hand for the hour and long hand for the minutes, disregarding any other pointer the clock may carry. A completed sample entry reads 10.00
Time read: 7.05
